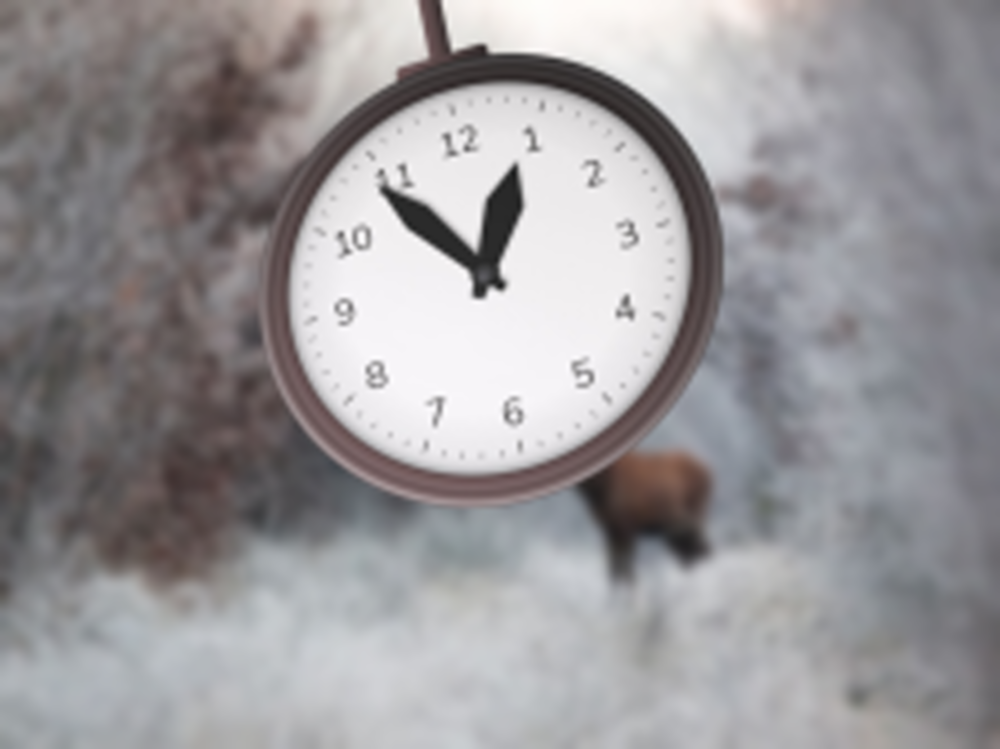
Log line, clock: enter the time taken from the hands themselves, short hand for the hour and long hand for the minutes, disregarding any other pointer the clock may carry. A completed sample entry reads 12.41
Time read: 12.54
